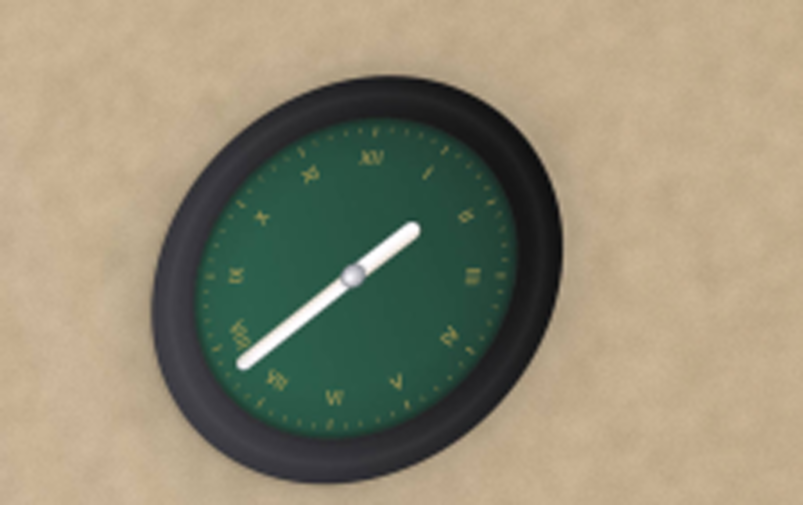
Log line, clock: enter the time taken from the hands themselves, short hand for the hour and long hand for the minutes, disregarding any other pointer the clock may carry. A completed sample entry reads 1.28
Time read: 1.38
